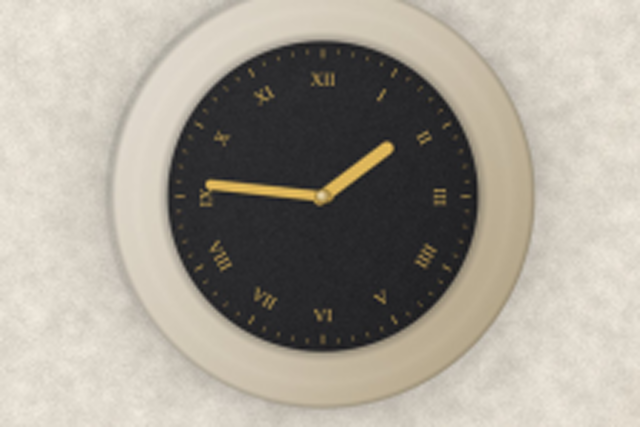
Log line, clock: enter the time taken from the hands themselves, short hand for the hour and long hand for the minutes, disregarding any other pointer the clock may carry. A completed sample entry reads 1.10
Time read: 1.46
